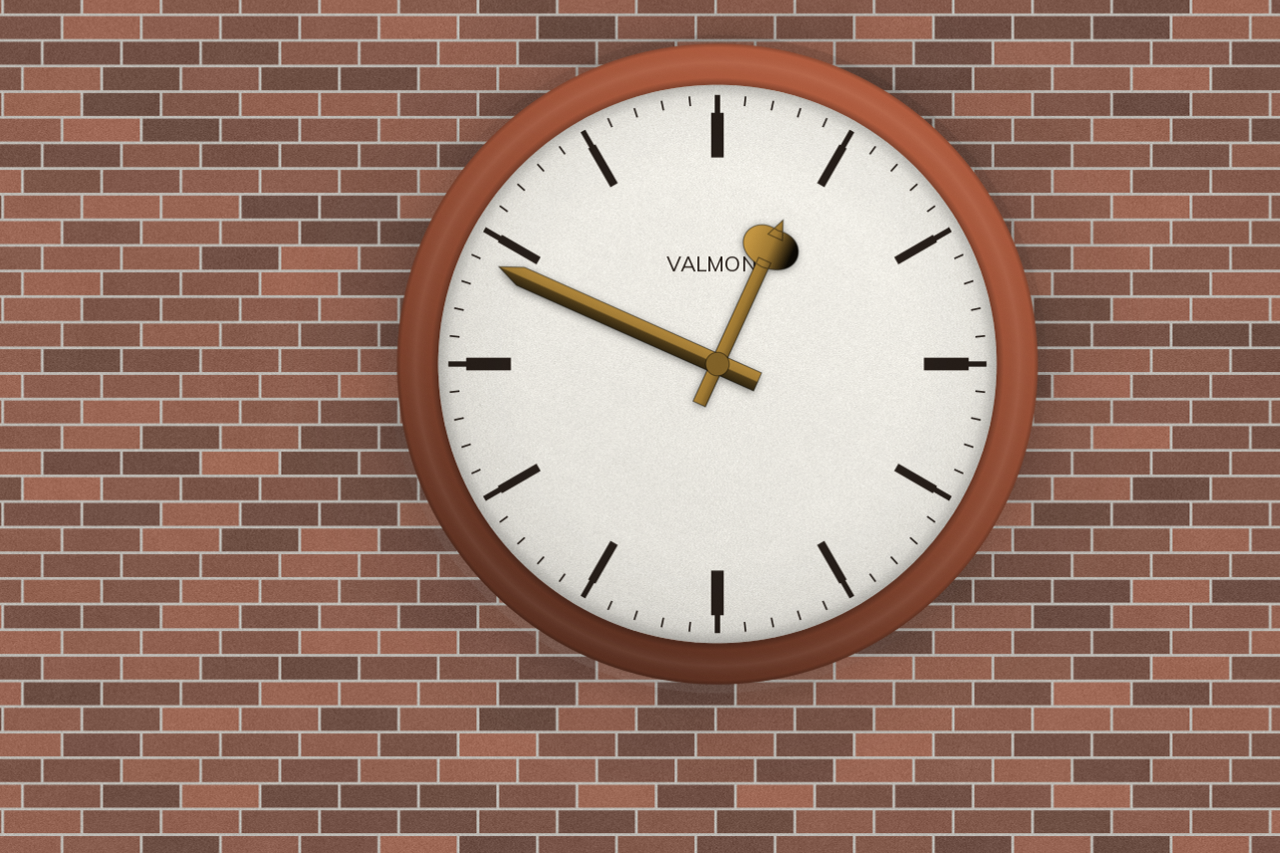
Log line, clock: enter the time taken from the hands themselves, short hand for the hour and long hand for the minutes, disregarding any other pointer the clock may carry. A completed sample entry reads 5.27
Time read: 12.49
